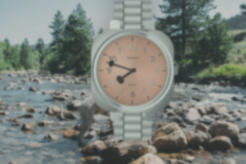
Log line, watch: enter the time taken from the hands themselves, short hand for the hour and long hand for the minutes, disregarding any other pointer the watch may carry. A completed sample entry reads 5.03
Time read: 7.48
